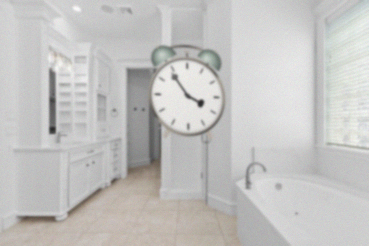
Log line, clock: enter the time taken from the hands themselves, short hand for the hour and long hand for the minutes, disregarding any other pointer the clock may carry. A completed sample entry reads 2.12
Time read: 3.54
